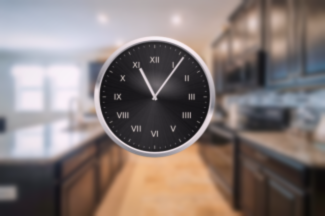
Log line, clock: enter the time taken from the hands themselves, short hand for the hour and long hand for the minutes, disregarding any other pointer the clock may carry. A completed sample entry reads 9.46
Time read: 11.06
